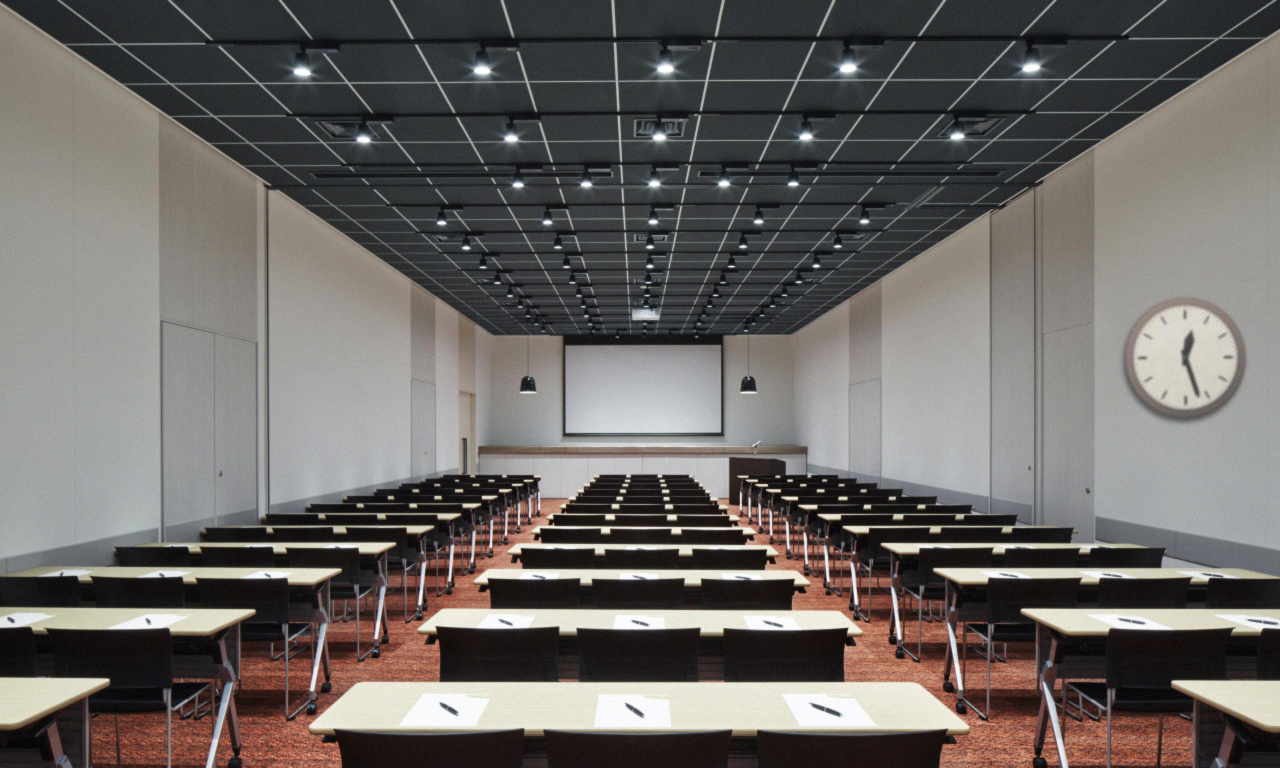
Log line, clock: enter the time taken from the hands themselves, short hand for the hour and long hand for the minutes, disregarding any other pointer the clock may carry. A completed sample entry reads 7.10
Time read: 12.27
